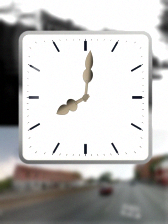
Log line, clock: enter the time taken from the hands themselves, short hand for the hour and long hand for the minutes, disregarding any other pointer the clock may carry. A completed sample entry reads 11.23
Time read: 8.01
